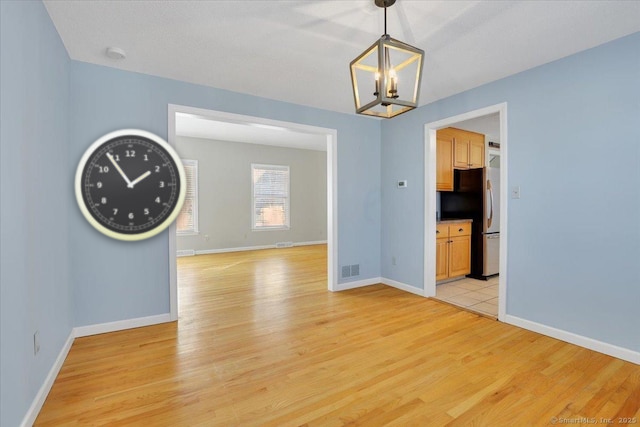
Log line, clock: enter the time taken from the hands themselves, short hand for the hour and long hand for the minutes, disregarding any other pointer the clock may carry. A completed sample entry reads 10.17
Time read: 1.54
